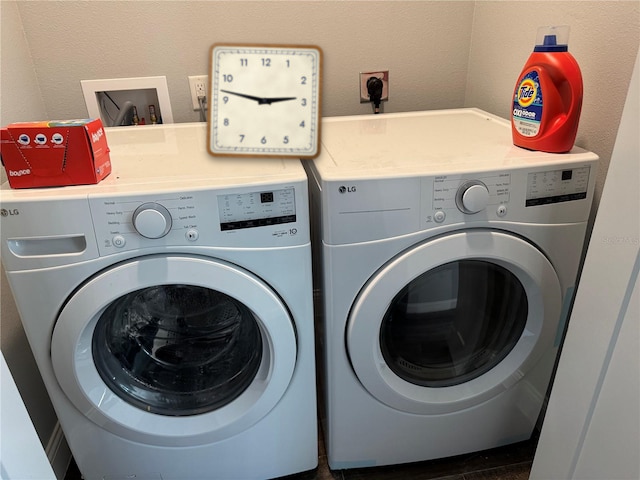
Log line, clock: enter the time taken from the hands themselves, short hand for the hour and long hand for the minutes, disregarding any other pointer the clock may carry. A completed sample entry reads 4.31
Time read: 2.47
